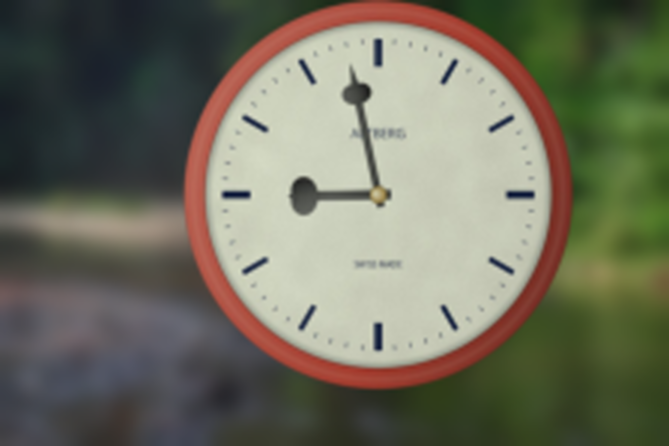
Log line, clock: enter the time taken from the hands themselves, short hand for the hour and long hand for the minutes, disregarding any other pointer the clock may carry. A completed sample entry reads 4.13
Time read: 8.58
